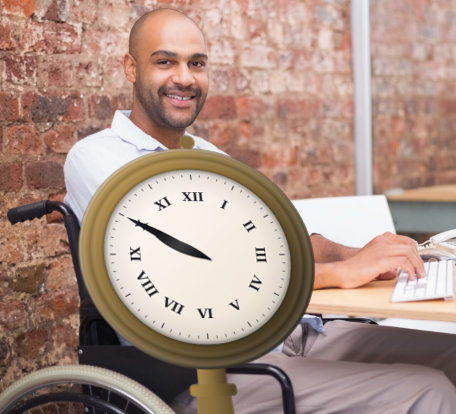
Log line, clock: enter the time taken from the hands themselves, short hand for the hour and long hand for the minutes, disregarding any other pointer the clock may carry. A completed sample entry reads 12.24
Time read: 9.50
